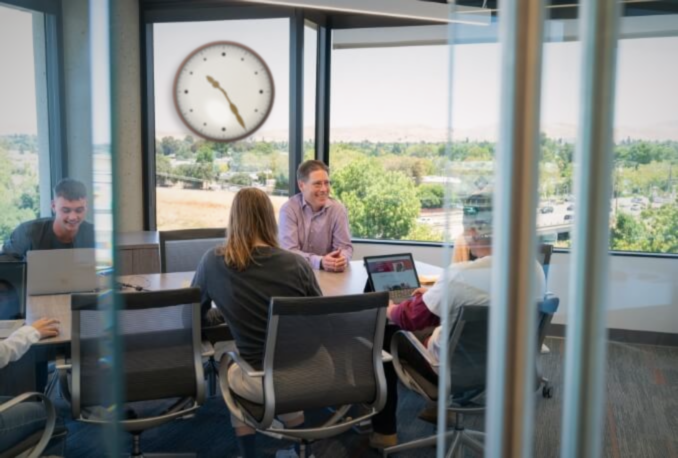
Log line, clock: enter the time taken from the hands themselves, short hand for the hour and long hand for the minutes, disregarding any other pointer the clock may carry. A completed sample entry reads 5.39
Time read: 10.25
